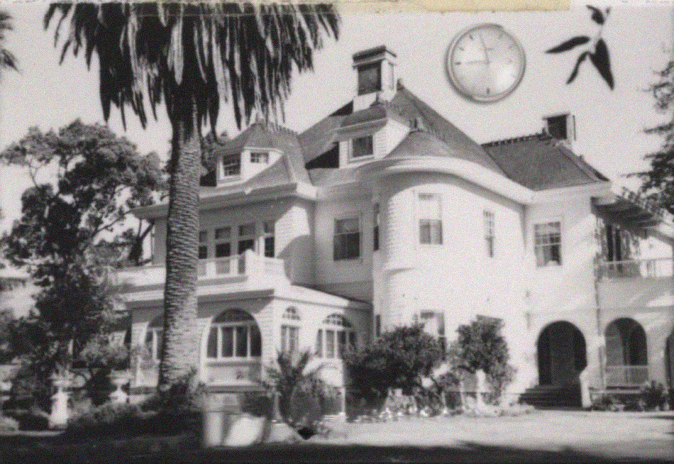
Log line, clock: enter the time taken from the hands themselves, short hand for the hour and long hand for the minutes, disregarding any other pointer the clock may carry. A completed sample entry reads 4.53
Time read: 8.58
